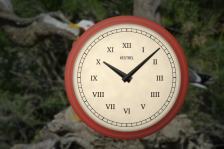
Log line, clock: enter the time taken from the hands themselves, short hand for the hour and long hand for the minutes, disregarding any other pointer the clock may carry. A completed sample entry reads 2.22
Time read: 10.08
